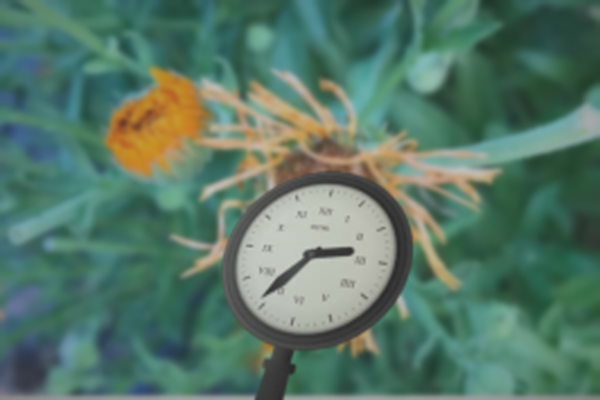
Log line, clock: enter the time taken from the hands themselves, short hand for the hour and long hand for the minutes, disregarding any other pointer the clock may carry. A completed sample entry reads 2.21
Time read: 2.36
